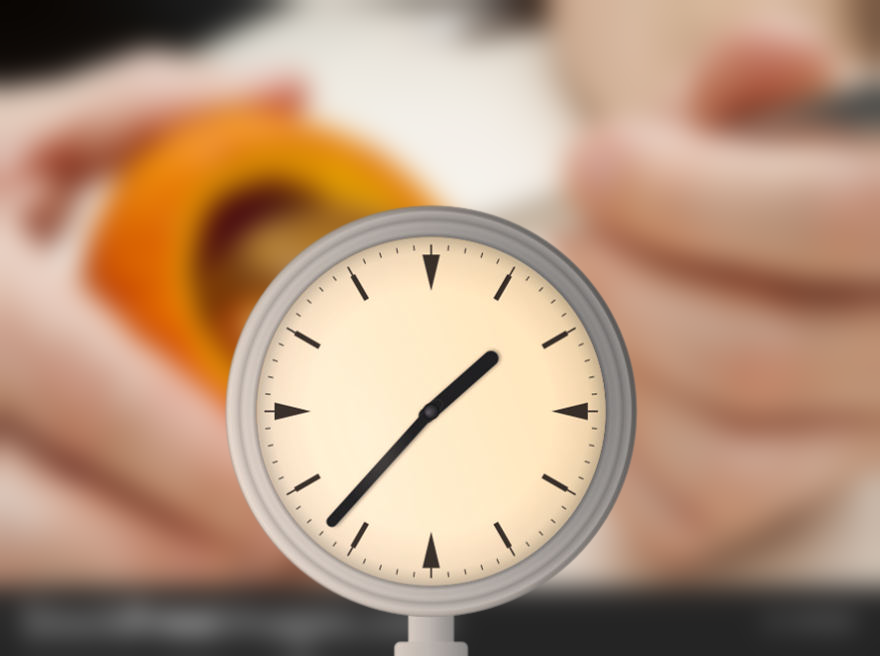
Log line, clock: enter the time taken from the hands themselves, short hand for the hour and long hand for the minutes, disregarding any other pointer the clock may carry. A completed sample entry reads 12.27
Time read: 1.37
